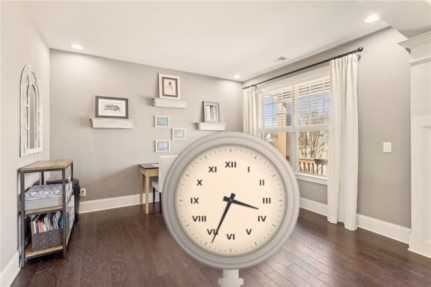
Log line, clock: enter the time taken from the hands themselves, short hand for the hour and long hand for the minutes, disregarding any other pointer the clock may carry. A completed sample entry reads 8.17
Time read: 3.34
